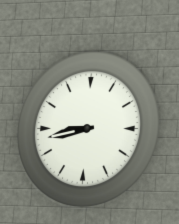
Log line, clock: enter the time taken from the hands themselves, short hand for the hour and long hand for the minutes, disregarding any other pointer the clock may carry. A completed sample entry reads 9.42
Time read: 8.43
